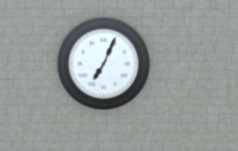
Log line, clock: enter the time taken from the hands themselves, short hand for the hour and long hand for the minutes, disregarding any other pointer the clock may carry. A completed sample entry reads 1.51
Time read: 7.04
